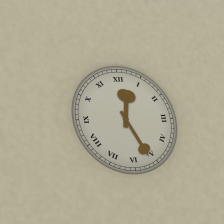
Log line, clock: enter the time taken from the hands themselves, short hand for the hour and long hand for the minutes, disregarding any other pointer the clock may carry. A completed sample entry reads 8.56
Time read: 12.26
